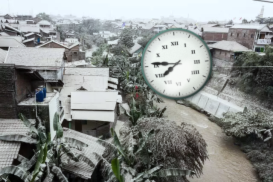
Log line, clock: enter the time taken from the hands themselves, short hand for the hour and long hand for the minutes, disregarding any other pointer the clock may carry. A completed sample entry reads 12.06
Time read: 7.46
